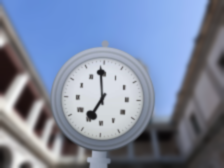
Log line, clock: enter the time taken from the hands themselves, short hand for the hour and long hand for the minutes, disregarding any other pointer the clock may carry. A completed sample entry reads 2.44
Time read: 6.59
